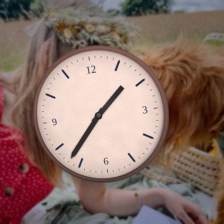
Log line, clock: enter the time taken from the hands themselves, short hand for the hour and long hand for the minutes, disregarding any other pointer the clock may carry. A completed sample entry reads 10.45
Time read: 1.37
